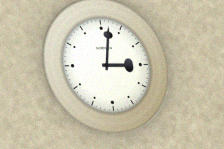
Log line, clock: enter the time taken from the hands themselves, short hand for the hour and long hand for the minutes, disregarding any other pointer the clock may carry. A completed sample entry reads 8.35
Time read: 3.02
